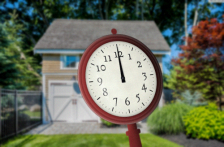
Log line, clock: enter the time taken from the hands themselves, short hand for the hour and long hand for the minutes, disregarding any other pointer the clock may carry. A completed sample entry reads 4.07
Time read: 12.00
